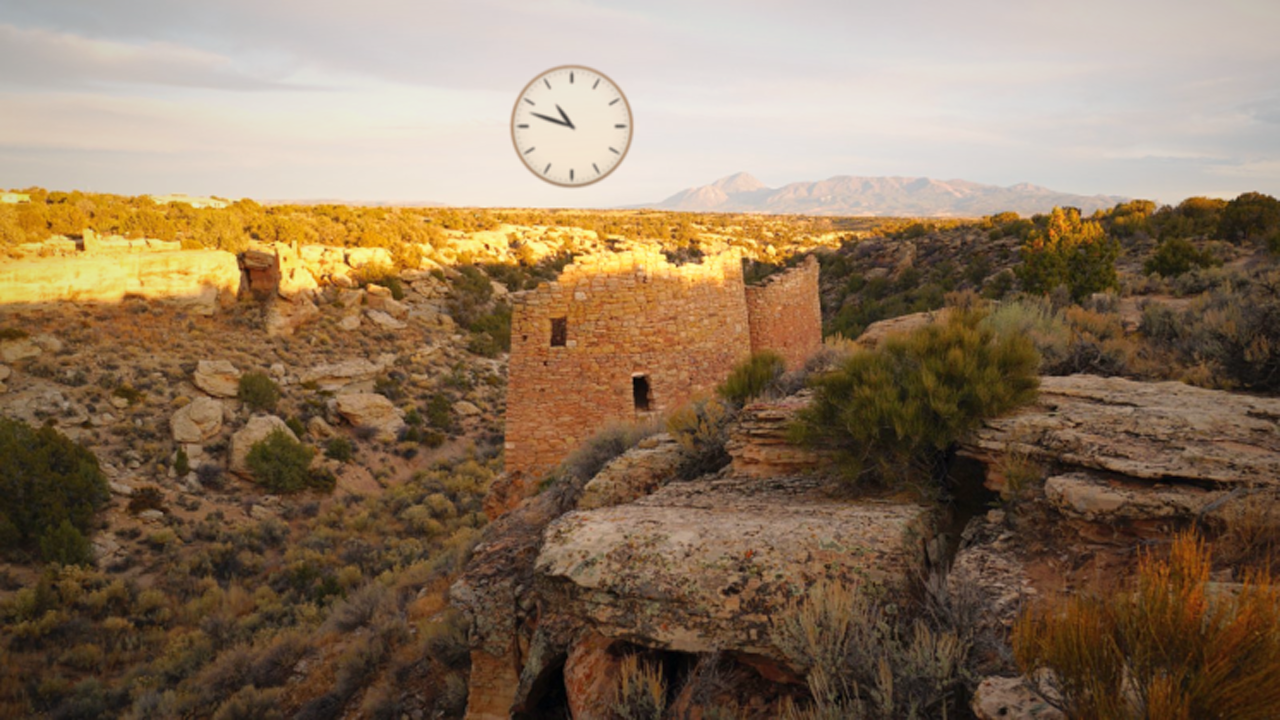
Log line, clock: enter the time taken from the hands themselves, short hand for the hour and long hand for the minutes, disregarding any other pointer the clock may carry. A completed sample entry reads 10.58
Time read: 10.48
